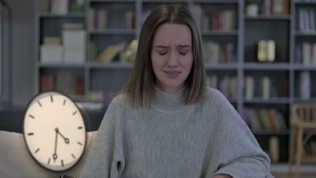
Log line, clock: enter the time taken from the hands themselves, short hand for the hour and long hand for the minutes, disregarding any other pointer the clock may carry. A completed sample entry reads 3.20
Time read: 4.33
